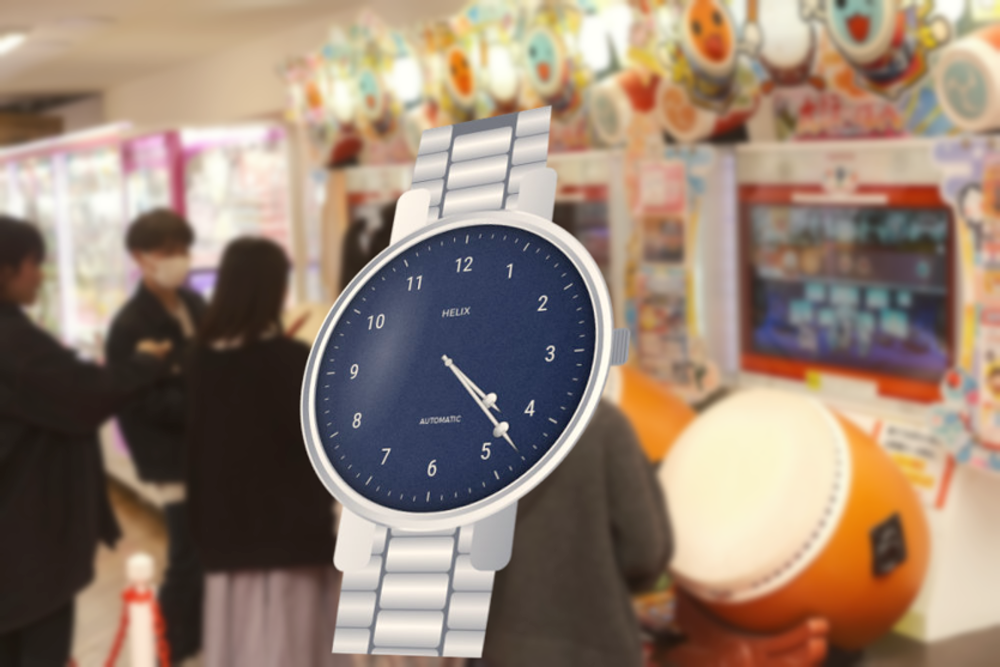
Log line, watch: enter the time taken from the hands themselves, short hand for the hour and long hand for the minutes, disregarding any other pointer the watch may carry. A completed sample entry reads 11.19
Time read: 4.23
